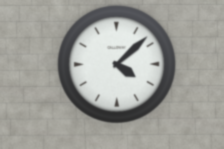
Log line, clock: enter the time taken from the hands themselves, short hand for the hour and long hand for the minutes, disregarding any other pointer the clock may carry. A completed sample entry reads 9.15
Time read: 4.08
